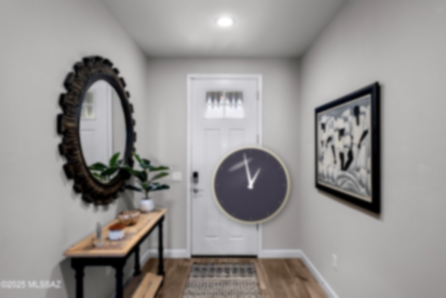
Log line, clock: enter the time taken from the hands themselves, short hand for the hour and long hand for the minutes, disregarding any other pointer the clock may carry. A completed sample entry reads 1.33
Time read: 12.58
